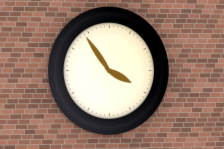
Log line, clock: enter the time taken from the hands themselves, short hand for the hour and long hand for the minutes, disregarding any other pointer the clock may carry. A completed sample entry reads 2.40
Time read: 3.54
